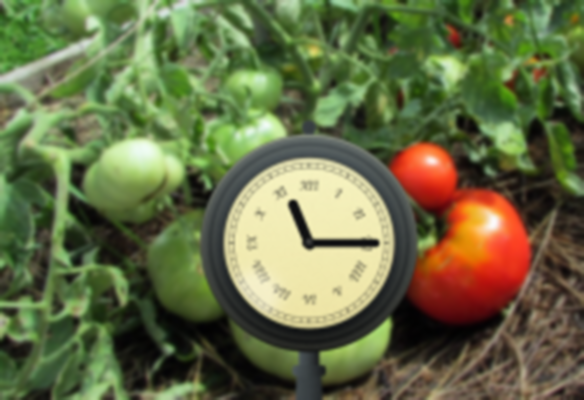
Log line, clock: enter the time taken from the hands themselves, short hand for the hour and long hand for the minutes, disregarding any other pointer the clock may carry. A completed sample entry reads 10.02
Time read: 11.15
